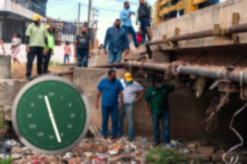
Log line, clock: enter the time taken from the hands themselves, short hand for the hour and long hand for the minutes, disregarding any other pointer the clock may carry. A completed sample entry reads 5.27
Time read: 11.27
